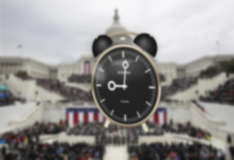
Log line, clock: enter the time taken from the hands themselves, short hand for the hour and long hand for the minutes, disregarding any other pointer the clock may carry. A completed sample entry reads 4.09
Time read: 9.01
